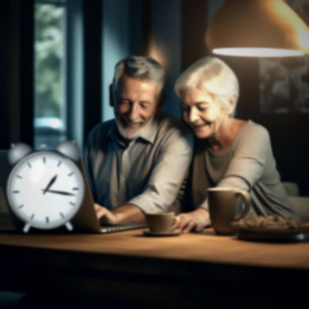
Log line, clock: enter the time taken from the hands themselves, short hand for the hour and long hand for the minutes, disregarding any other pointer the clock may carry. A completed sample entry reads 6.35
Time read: 1.17
